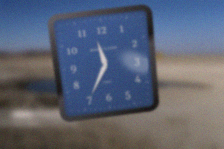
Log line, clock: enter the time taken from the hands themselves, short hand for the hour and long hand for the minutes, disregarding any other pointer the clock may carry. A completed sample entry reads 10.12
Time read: 11.35
